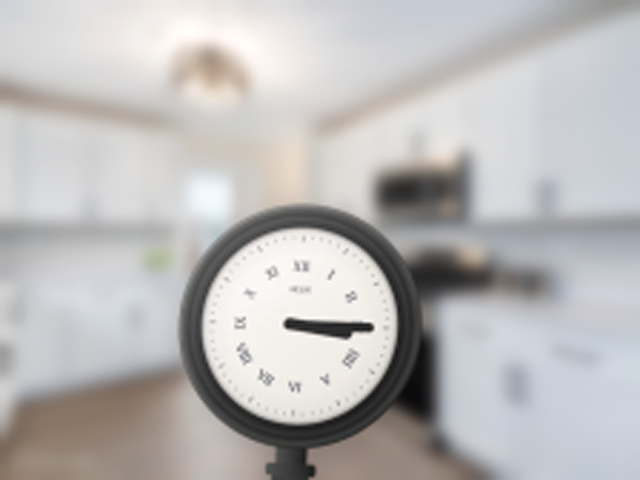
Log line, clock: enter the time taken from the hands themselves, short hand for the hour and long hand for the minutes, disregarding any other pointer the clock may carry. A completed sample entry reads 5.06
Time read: 3.15
